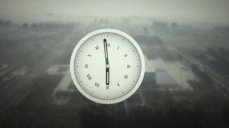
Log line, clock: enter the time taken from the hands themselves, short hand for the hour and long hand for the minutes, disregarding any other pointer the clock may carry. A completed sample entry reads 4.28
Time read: 5.59
